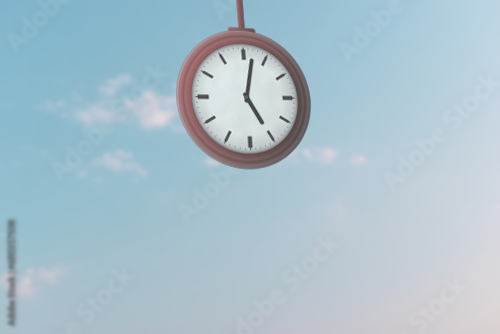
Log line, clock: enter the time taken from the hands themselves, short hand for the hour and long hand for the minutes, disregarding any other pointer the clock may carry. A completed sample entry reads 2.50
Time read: 5.02
